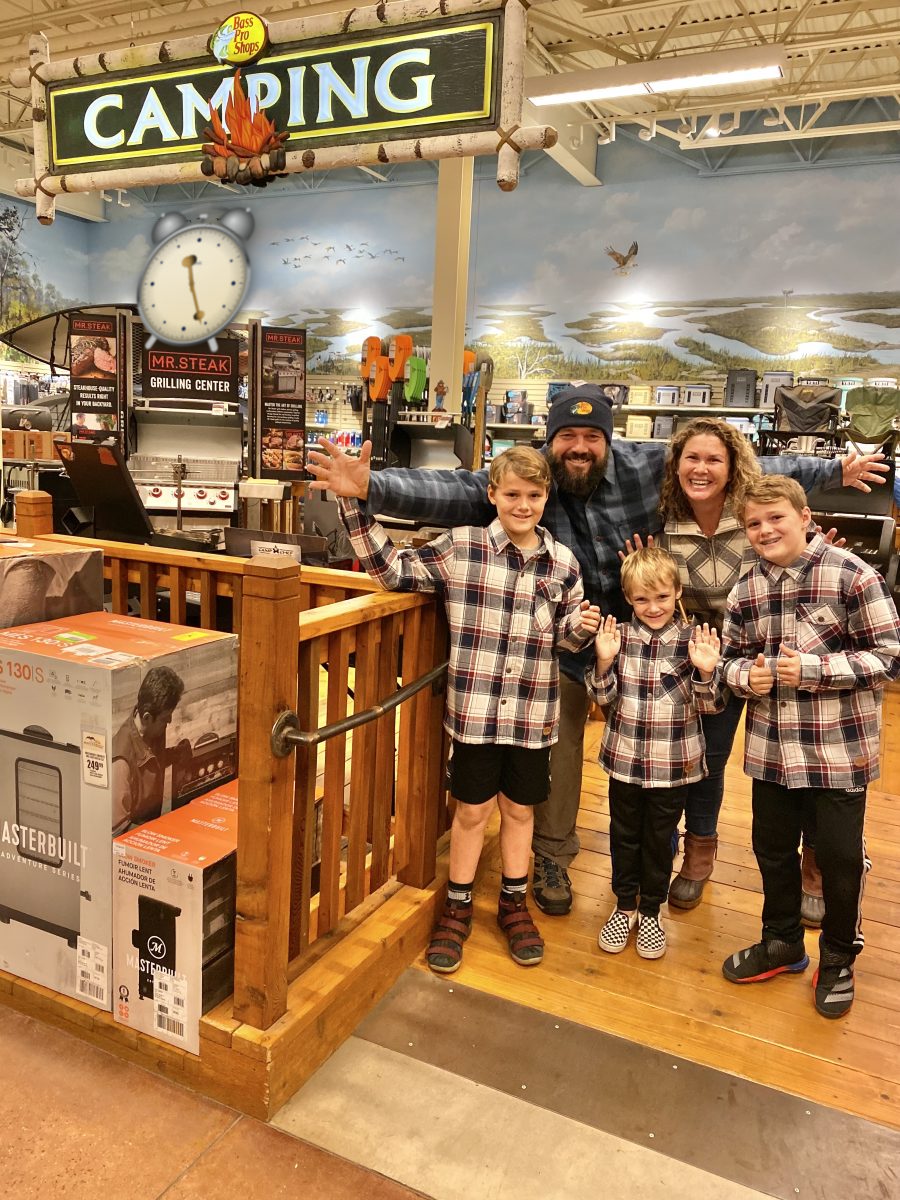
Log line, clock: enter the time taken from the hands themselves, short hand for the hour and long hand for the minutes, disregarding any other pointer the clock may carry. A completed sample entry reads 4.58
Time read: 11.26
